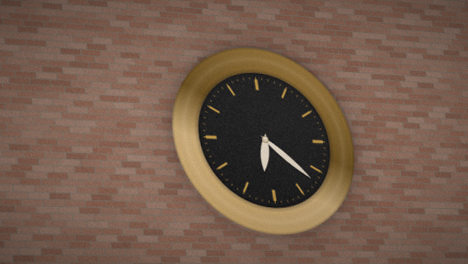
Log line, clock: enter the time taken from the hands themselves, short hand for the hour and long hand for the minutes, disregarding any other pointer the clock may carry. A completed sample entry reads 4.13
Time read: 6.22
